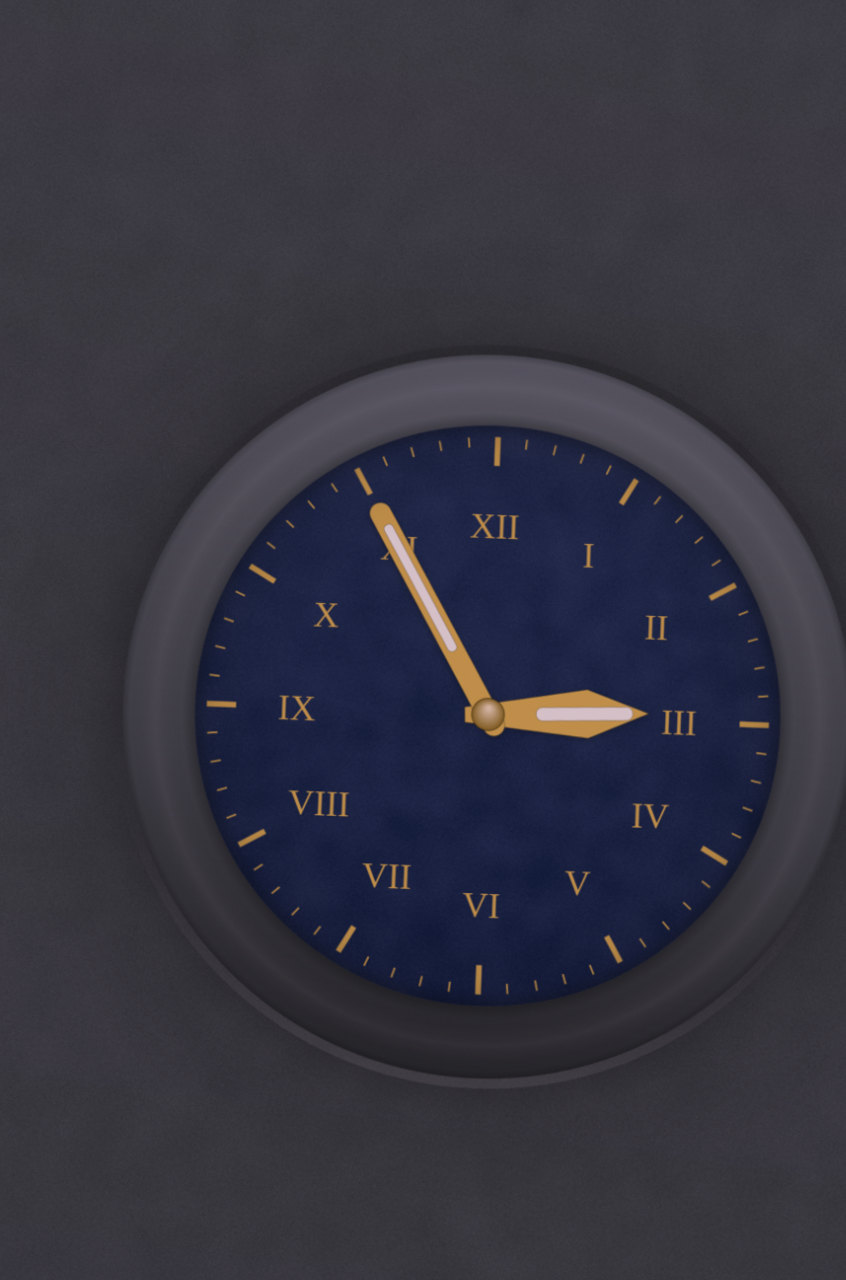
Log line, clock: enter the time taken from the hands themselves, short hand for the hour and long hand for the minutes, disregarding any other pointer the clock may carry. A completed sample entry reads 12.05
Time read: 2.55
